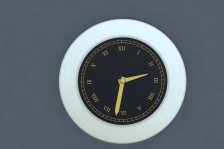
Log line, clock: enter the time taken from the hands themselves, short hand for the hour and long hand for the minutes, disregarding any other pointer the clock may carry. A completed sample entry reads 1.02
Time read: 2.32
